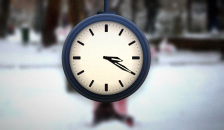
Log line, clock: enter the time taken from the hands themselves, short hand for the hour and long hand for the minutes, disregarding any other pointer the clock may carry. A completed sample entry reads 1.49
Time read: 3.20
